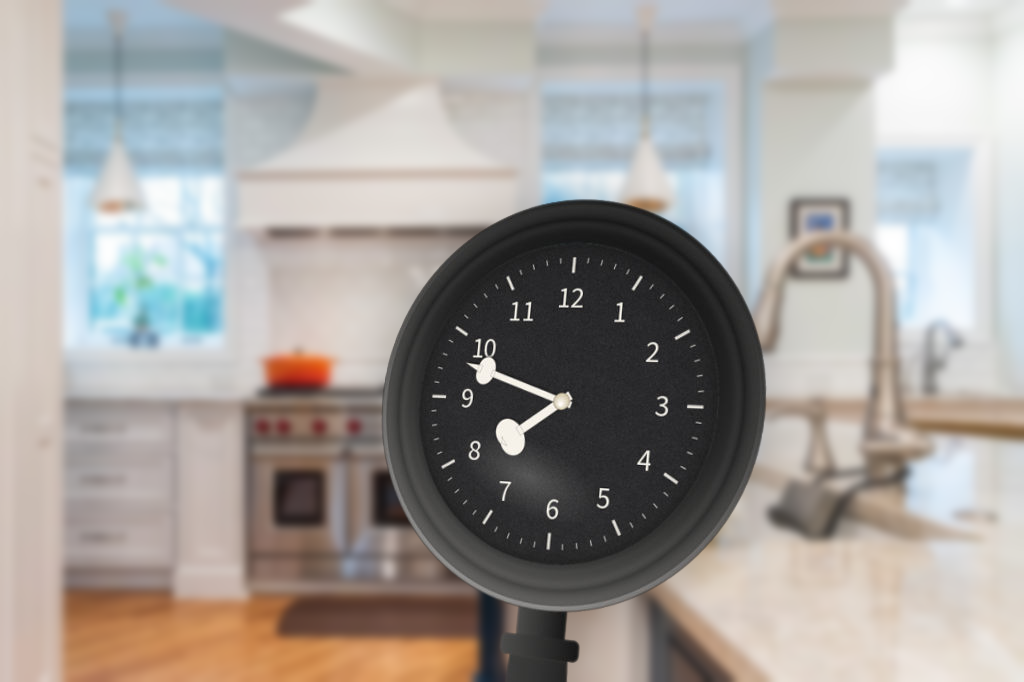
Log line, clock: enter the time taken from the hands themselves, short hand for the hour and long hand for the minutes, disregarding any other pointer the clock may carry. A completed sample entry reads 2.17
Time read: 7.48
